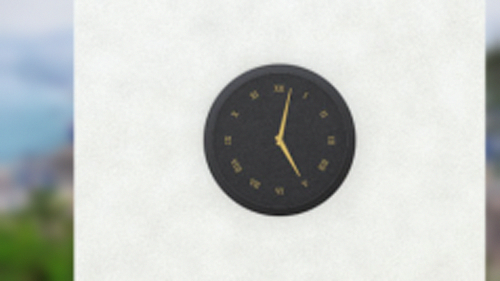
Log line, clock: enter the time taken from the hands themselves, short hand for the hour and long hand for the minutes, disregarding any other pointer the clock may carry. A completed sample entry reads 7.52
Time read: 5.02
